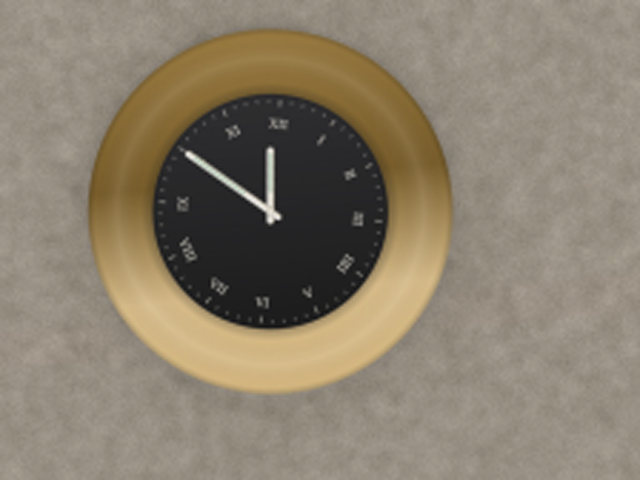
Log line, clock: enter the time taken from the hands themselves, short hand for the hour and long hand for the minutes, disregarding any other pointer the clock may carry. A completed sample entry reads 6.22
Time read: 11.50
